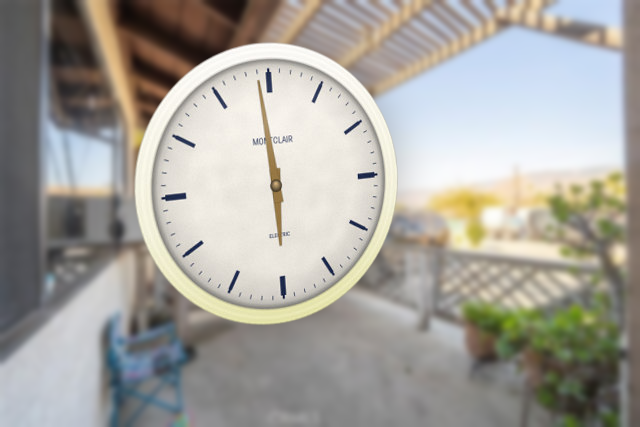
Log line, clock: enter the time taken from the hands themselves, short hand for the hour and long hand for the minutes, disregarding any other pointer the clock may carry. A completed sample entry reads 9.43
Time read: 5.59
